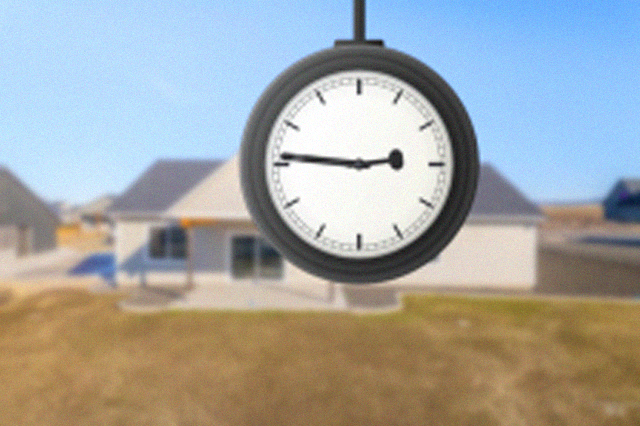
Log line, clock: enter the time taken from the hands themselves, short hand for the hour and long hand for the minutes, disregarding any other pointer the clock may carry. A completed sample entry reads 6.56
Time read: 2.46
